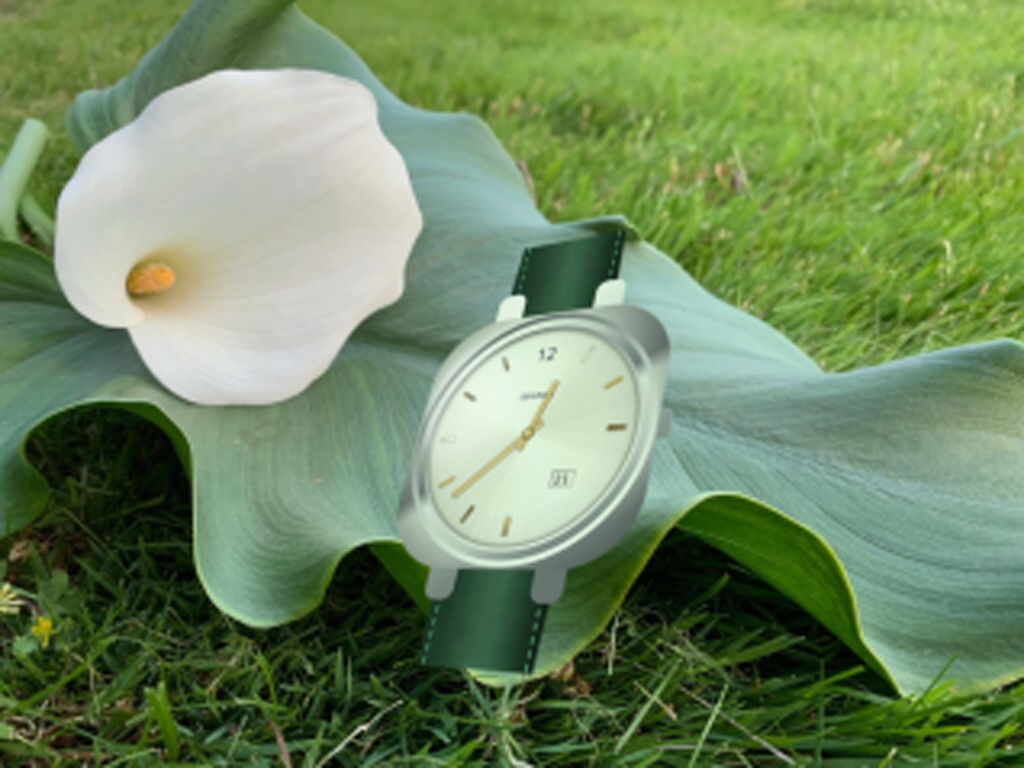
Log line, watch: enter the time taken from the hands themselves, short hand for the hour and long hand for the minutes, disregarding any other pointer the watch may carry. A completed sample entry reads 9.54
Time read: 12.38
